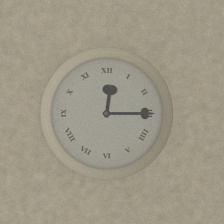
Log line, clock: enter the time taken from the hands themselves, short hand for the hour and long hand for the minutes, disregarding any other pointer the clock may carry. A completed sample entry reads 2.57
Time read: 12.15
